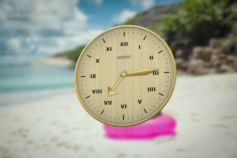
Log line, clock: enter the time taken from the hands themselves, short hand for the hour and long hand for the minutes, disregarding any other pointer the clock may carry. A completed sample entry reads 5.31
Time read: 7.14
